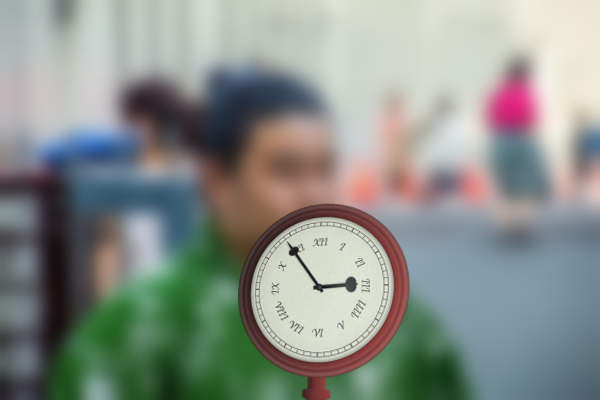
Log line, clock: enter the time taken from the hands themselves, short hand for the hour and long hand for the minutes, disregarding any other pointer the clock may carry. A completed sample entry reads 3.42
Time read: 2.54
